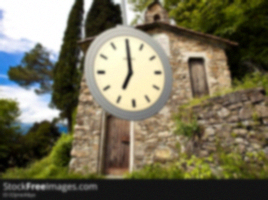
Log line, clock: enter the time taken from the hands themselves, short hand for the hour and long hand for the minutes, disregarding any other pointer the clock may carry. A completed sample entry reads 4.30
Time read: 7.00
